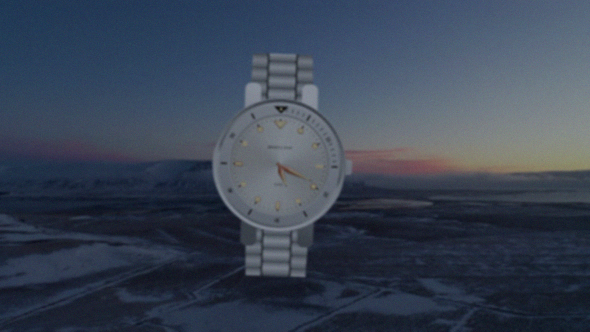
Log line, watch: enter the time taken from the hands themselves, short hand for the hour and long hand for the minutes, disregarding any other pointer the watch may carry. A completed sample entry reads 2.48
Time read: 5.19
